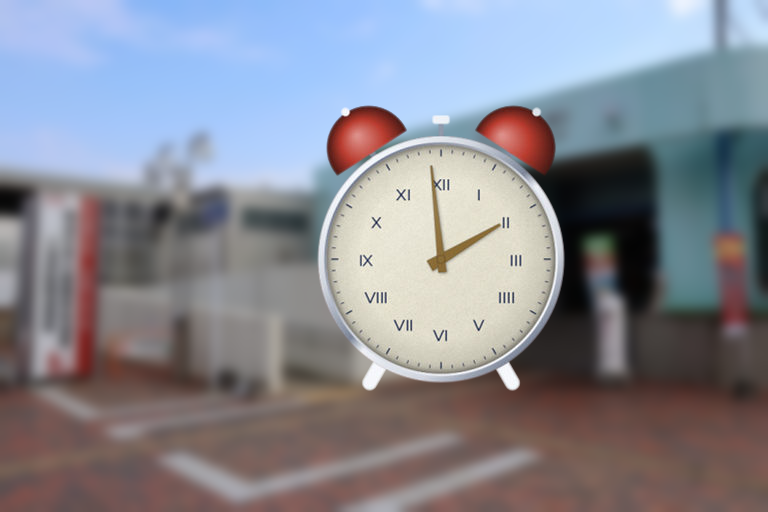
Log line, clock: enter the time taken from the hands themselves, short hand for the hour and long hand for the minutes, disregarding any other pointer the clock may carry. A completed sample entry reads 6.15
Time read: 1.59
